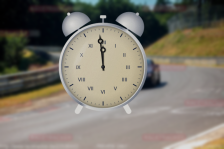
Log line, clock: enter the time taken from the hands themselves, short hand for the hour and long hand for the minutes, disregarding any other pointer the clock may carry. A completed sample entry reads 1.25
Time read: 11.59
